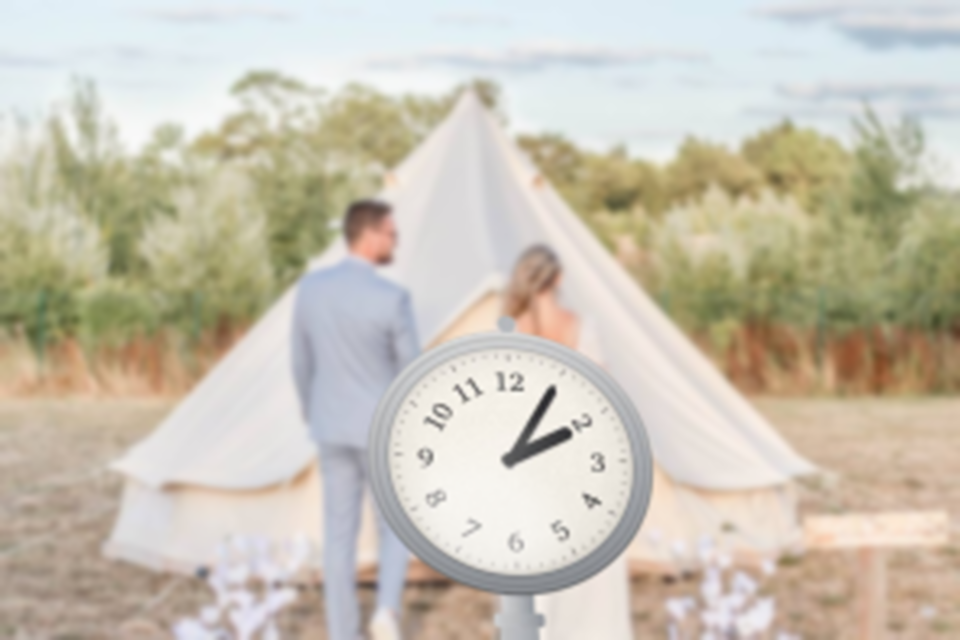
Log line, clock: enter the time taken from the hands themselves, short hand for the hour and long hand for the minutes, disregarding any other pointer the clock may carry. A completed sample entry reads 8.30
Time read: 2.05
